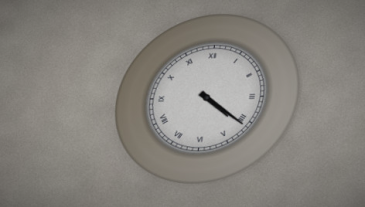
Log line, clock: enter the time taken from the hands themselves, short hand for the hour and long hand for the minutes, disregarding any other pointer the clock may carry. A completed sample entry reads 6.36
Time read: 4.21
